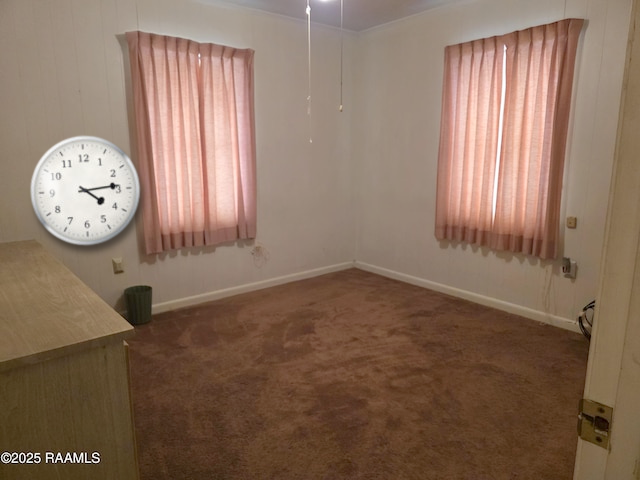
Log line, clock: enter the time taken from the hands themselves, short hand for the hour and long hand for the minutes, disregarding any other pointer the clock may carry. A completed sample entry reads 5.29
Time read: 4.14
